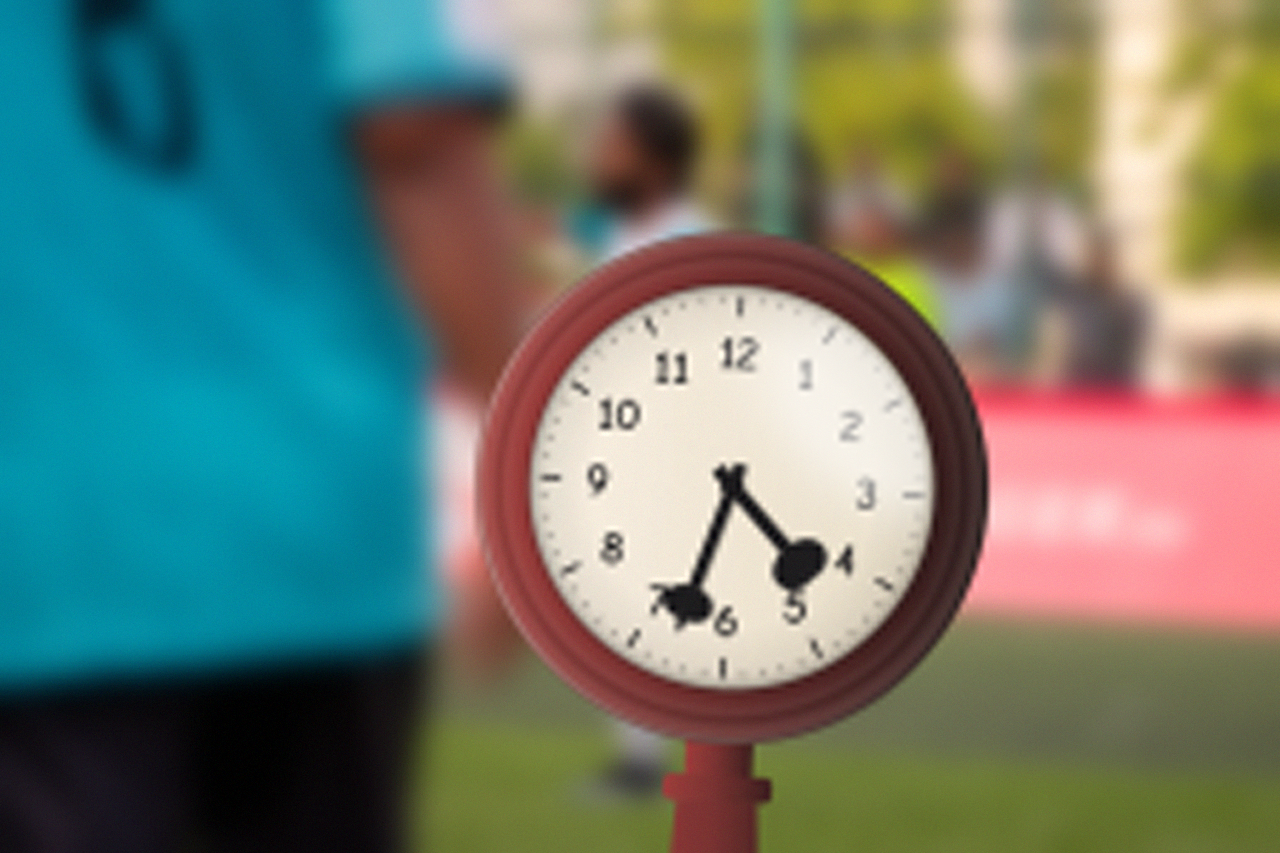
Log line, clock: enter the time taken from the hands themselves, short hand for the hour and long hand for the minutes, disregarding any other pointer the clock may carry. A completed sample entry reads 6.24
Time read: 4.33
